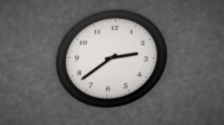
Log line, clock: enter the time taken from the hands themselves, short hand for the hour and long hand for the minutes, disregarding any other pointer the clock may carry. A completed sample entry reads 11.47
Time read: 2.38
